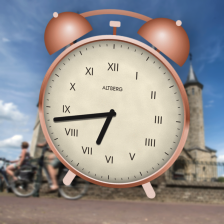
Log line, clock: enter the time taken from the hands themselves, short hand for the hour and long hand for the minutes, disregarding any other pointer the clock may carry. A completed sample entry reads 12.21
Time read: 6.43
